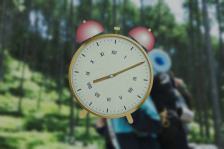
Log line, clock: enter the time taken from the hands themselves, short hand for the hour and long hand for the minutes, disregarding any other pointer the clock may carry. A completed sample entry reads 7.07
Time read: 8.10
